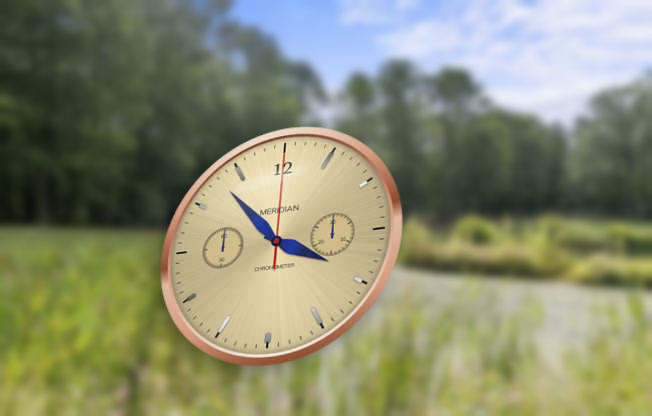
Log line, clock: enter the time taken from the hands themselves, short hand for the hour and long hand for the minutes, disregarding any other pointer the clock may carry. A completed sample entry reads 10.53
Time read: 3.53
